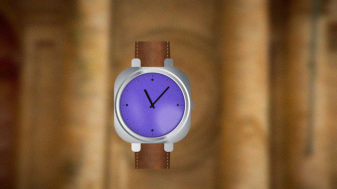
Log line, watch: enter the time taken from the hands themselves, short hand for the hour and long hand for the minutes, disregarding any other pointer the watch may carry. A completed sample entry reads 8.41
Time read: 11.07
